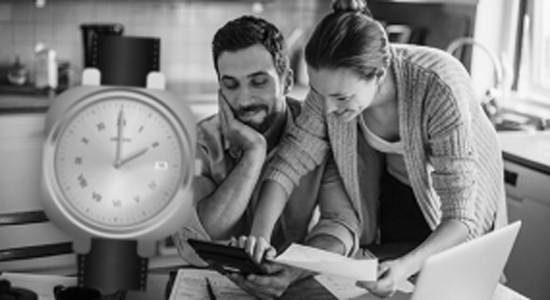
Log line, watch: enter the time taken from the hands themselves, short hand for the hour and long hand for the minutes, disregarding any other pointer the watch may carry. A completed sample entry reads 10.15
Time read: 2.00
